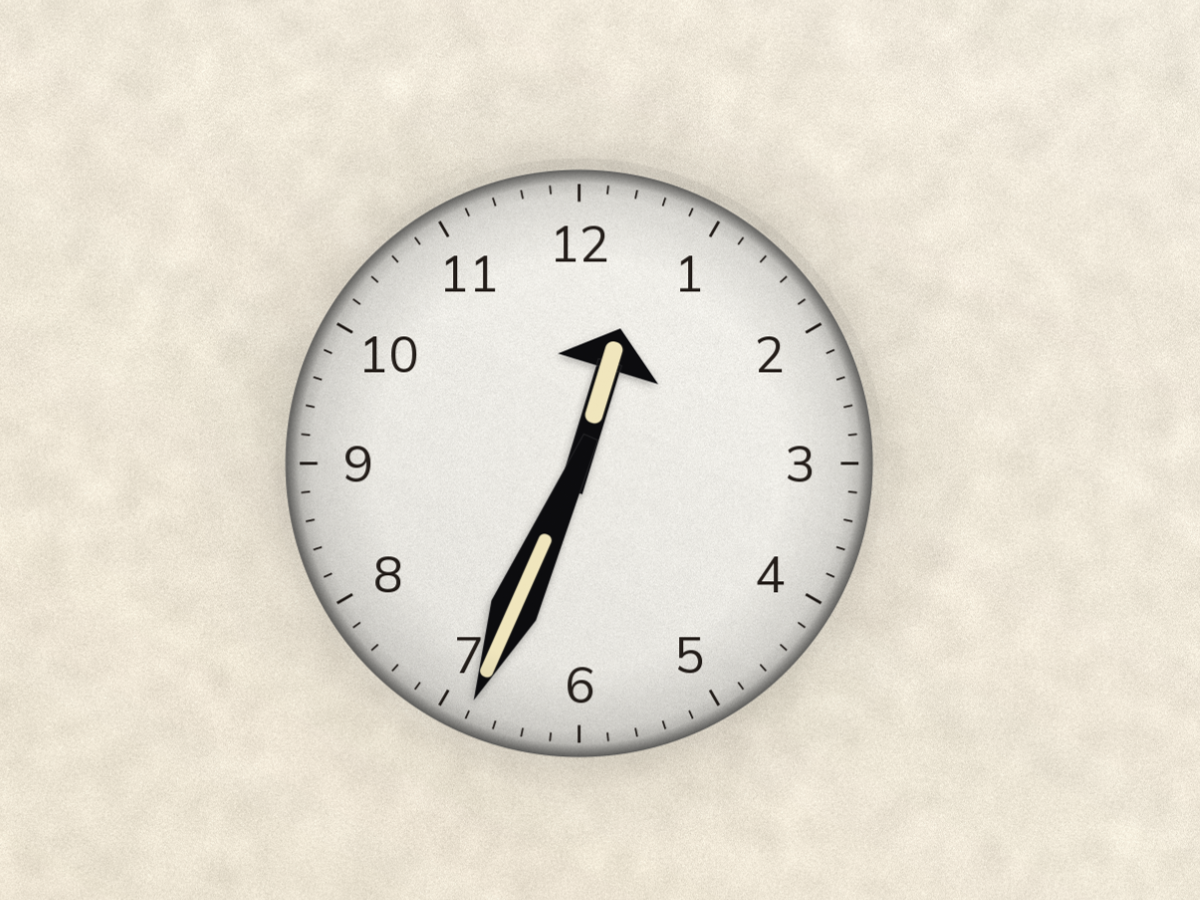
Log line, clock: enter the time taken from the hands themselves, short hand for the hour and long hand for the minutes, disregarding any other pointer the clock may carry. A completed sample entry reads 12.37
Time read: 12.34
